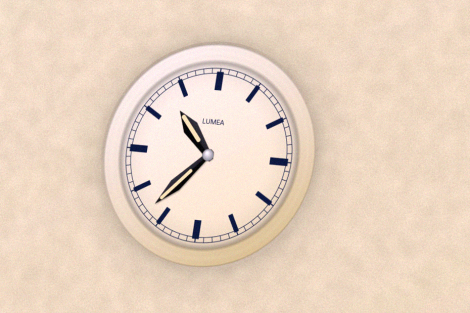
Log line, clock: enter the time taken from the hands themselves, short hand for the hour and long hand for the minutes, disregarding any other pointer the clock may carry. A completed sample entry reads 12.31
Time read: 10.37
